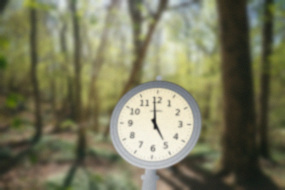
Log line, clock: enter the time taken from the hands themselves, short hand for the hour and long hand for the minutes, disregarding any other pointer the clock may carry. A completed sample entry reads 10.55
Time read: 4.59
